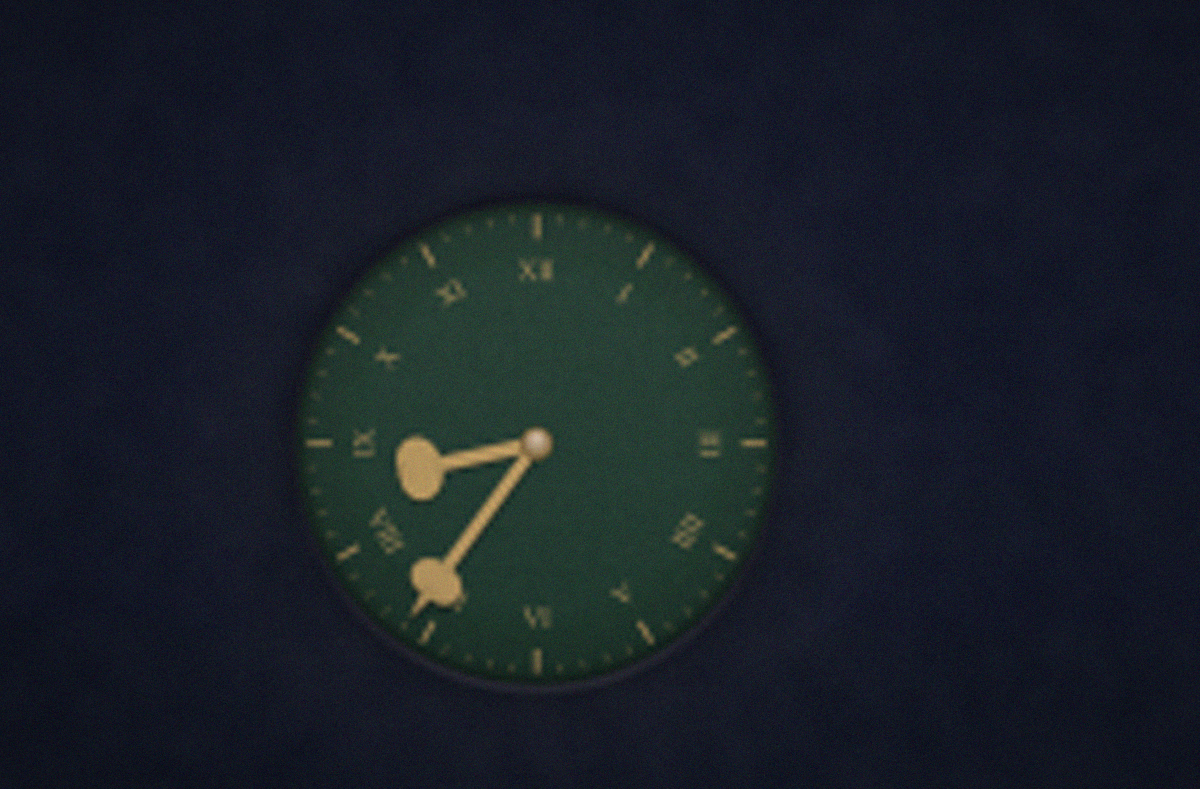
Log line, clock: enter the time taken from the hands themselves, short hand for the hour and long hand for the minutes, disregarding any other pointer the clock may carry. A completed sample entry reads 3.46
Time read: 8.36
